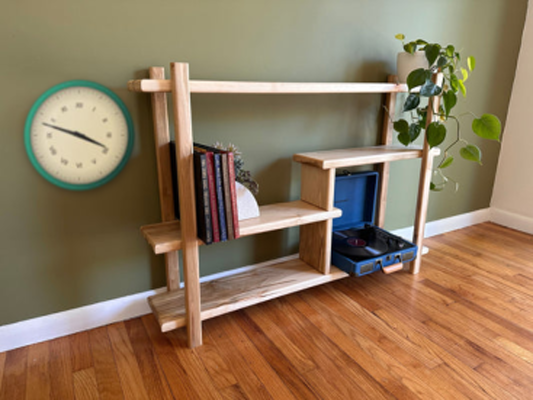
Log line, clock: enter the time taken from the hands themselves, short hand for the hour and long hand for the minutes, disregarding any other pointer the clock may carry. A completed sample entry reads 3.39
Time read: 3.48
